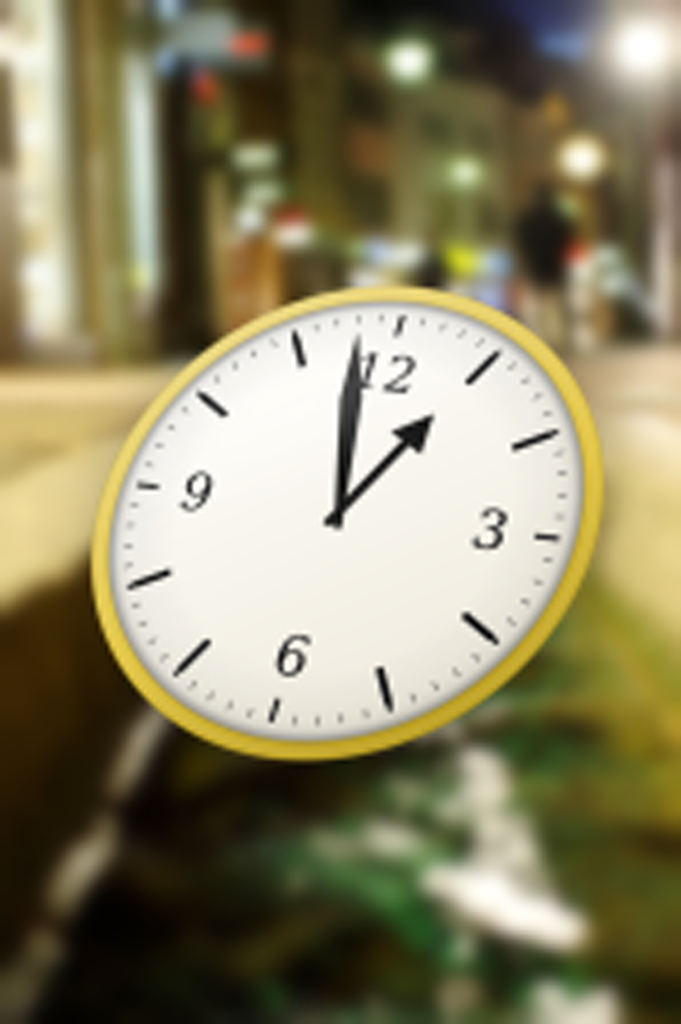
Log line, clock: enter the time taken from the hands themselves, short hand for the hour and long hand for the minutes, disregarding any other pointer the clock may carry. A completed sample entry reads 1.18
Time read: 12.58
